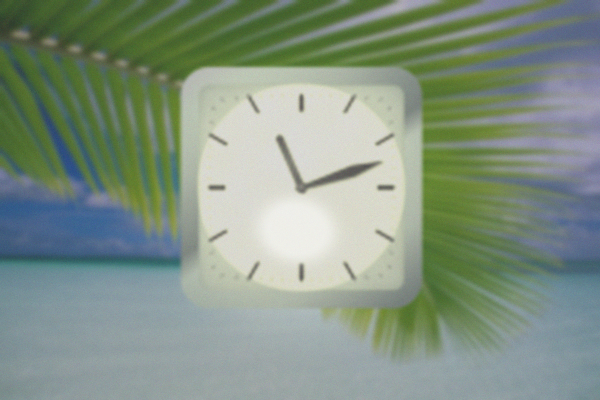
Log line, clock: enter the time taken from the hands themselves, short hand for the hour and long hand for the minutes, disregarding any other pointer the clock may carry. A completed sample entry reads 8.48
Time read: 11.12
